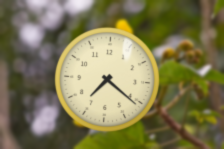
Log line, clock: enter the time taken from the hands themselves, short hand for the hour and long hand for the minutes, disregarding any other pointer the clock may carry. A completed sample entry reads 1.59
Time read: 7.21
